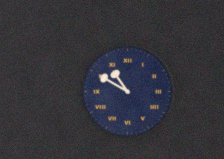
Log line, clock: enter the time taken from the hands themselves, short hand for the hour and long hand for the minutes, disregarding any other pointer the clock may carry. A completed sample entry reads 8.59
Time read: 10.50
